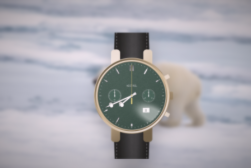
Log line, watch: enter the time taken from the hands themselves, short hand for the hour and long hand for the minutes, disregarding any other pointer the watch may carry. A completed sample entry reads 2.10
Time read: 7.41
